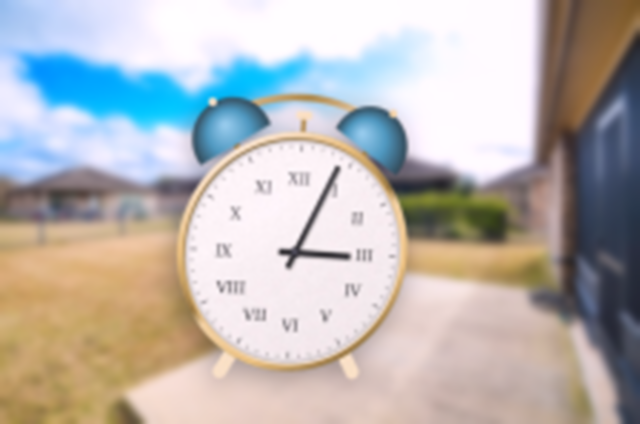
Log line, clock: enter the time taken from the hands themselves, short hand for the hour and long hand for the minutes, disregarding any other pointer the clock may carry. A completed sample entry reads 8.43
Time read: 3.04
